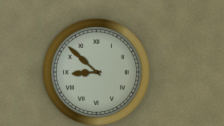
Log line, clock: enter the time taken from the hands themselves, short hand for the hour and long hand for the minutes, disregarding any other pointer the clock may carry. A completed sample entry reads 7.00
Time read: 8.52
